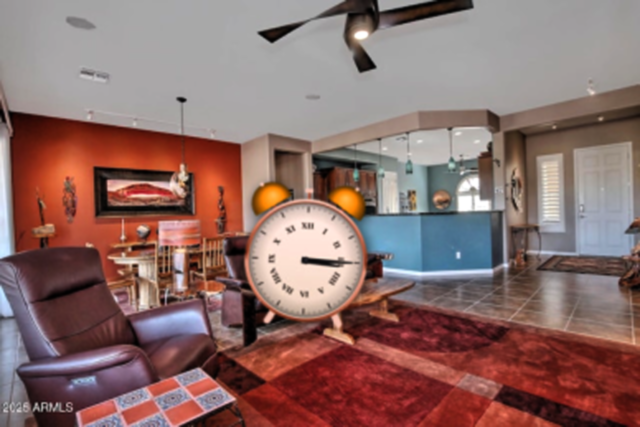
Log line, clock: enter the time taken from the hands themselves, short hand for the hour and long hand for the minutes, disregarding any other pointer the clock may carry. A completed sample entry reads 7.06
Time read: 3.15
